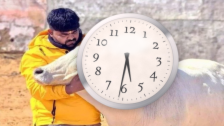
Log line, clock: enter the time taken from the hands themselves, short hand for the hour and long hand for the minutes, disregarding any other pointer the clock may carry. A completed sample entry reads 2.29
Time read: 5.31
